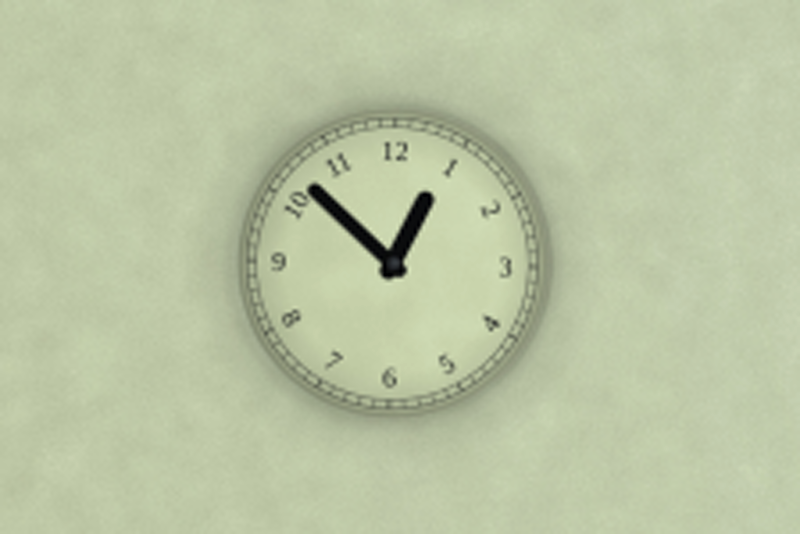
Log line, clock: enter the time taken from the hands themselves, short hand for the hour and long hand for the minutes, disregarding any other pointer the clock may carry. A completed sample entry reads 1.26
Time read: 12.52
